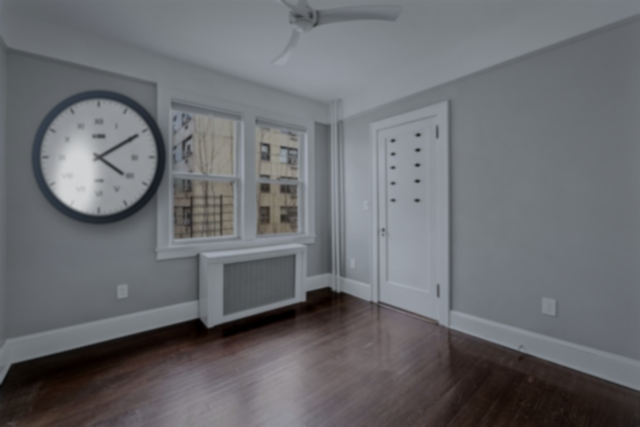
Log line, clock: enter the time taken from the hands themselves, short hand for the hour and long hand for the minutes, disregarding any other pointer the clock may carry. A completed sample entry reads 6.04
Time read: 4.10
